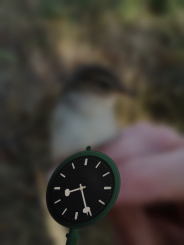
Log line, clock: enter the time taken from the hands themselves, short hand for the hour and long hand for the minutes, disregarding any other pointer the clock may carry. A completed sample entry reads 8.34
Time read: 8.26
